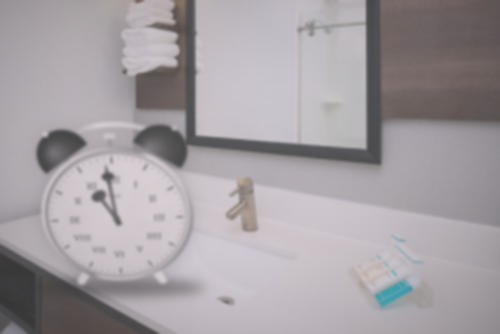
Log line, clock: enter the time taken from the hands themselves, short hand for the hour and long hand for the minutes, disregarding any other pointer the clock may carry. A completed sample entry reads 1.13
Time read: 10.59
